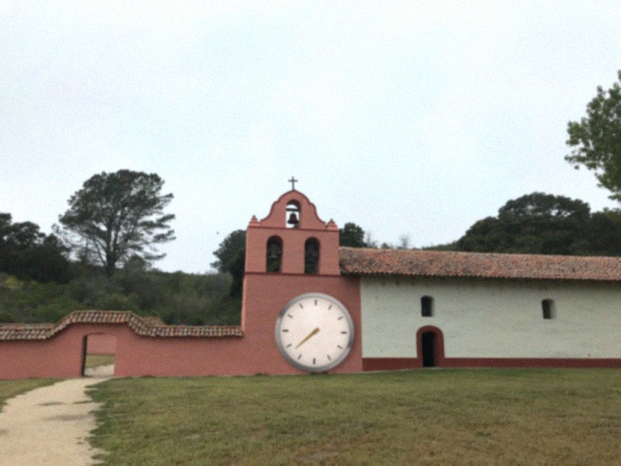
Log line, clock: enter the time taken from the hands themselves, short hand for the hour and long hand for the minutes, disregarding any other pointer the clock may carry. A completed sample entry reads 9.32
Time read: 7.38
